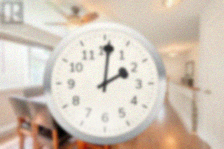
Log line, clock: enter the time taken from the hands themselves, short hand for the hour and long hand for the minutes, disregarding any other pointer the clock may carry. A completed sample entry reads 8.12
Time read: 2.01
